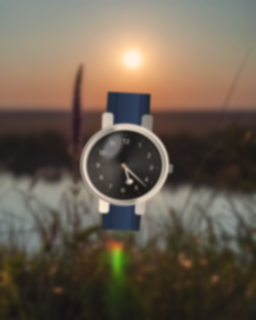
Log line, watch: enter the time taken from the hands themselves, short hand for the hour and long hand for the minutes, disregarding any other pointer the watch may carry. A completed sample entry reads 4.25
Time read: 5.22
